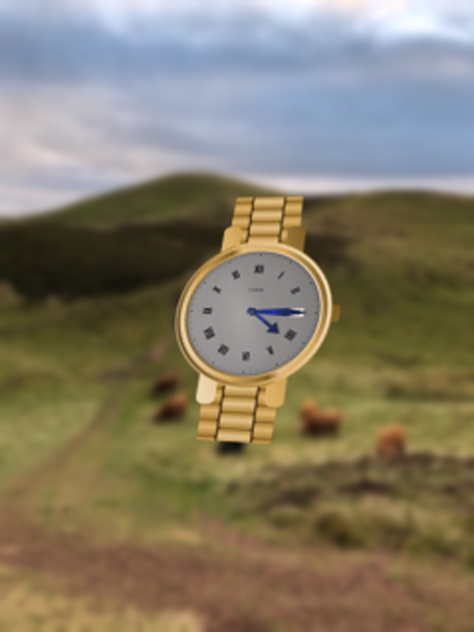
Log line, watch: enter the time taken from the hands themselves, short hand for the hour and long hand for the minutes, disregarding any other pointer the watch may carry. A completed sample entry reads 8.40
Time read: 4.15
